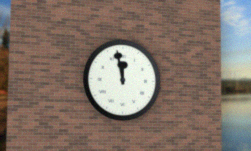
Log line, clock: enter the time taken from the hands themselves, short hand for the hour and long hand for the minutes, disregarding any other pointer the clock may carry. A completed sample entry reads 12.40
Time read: 11.58
